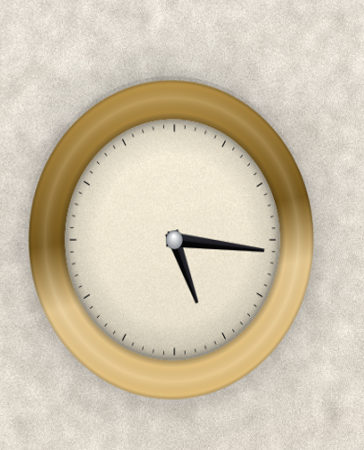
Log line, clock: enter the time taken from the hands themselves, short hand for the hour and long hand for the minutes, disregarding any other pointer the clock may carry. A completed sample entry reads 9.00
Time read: 5.16
